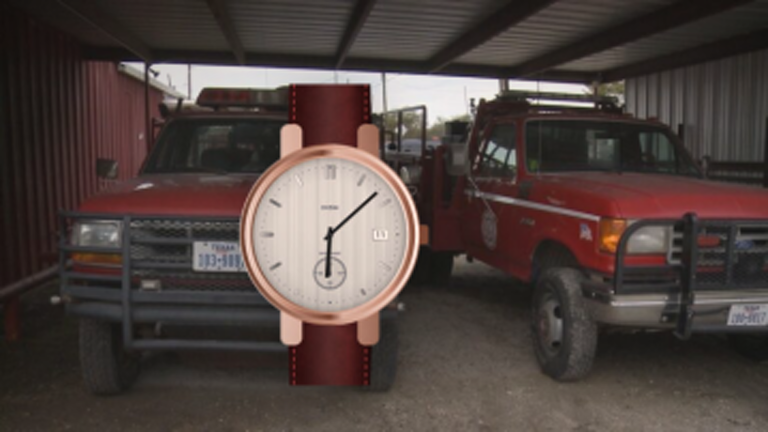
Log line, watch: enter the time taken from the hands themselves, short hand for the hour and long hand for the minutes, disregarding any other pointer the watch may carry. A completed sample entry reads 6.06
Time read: 6.08
